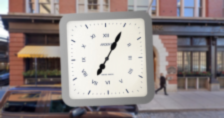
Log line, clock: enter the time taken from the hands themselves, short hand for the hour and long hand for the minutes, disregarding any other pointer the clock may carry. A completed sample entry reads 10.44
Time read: 7.05
